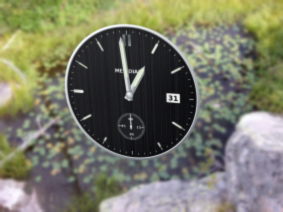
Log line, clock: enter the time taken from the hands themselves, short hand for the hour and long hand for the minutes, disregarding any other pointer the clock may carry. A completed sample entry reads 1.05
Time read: 12.59
